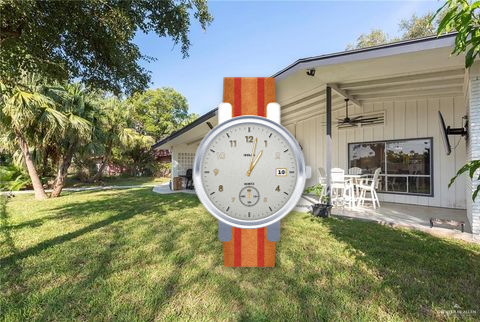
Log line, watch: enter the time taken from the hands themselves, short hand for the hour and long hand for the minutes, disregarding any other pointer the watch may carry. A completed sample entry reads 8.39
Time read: 1.02
